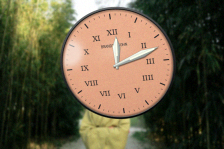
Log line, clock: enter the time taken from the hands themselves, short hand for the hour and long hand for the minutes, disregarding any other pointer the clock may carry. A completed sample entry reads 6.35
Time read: 12.12
